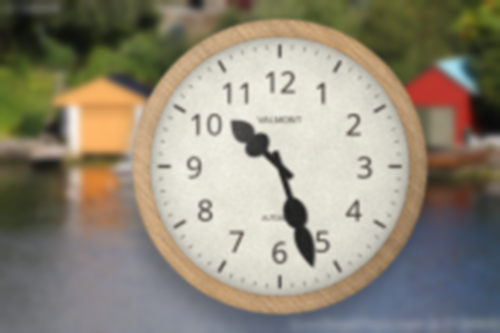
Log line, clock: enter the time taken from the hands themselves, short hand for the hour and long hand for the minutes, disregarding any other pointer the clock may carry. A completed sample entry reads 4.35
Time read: 10.27
